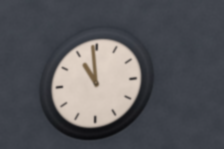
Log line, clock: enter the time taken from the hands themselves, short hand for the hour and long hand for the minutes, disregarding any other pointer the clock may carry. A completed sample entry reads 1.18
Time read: 10.59
